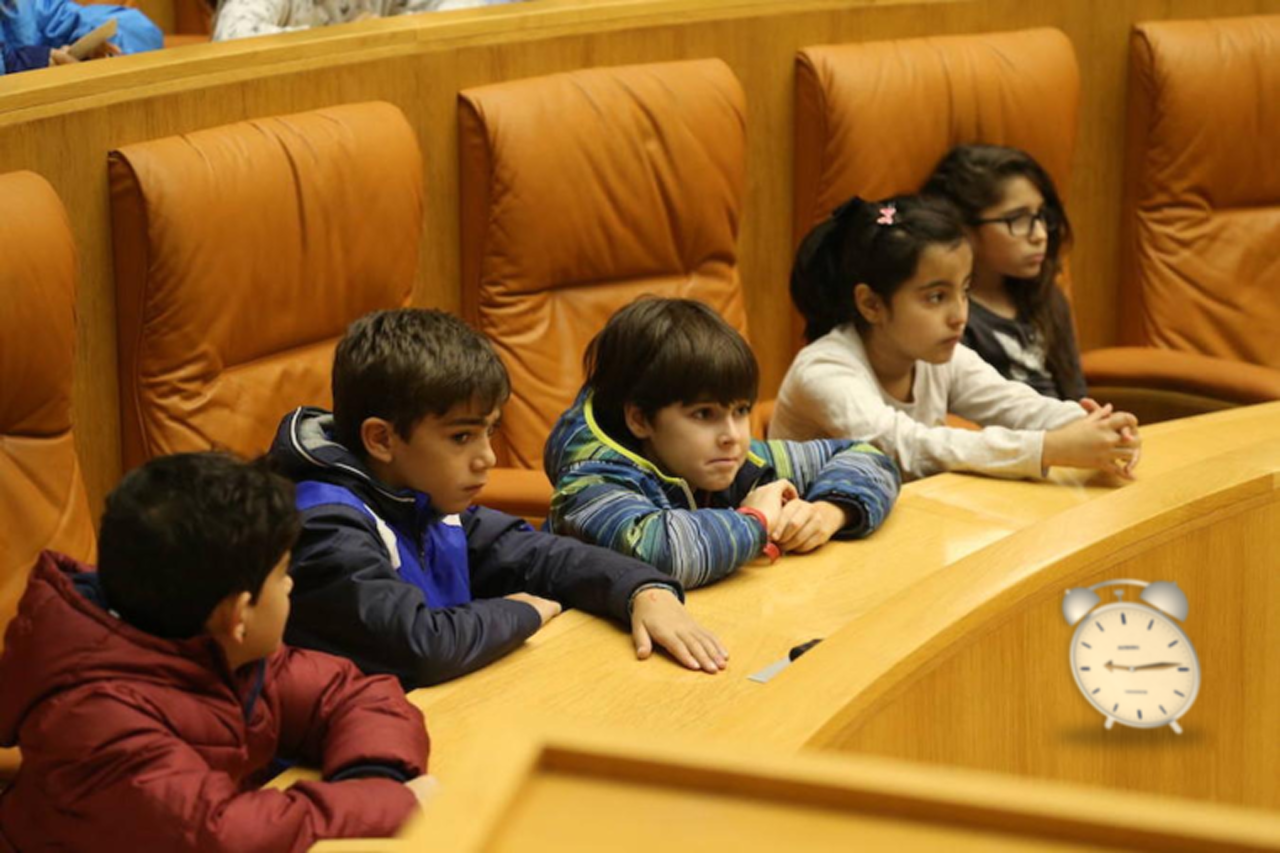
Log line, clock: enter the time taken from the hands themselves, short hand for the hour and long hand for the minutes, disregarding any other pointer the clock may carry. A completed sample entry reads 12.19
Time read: 9.14
